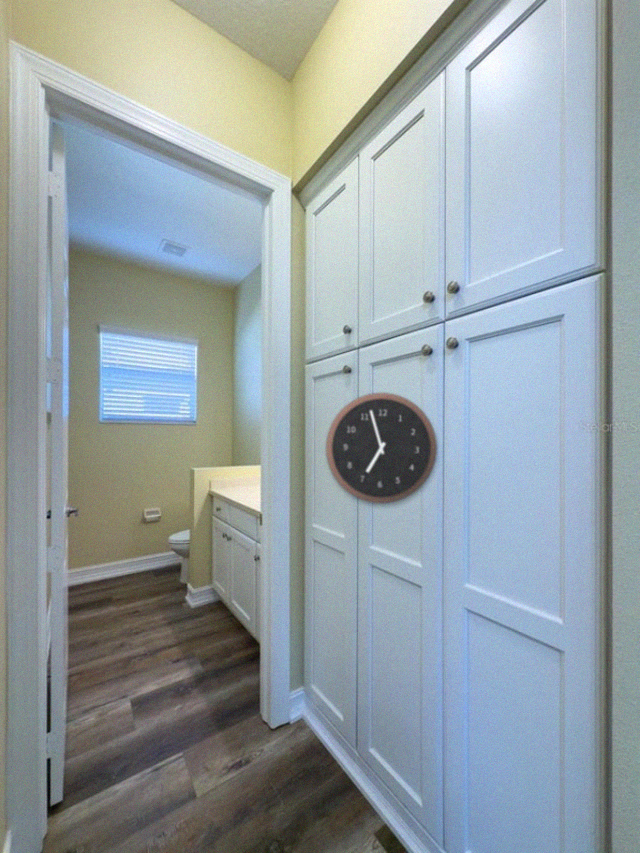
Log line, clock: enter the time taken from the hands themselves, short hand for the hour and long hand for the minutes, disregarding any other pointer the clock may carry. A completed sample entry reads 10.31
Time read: 6.57
